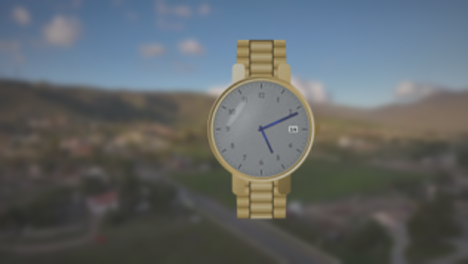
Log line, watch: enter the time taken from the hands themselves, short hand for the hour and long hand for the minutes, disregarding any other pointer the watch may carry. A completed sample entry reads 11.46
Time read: 5.11
